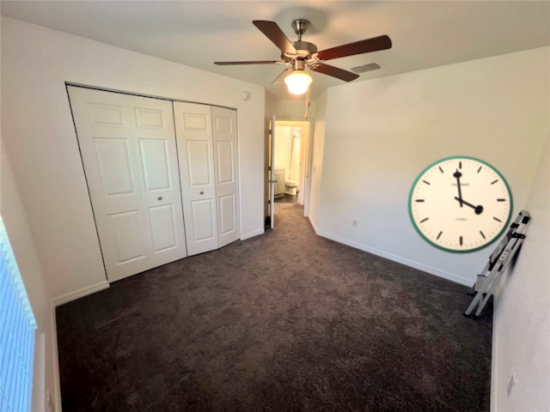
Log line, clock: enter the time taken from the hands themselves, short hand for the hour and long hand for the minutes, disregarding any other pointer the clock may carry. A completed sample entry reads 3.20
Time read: 3.59
